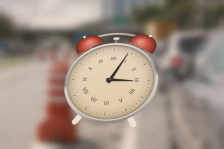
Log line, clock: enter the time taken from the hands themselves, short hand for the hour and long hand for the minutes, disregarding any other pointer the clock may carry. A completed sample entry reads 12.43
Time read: 3.04
